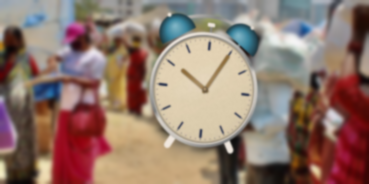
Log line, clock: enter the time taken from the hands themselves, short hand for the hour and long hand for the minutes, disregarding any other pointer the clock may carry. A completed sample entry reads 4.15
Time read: 10.05
